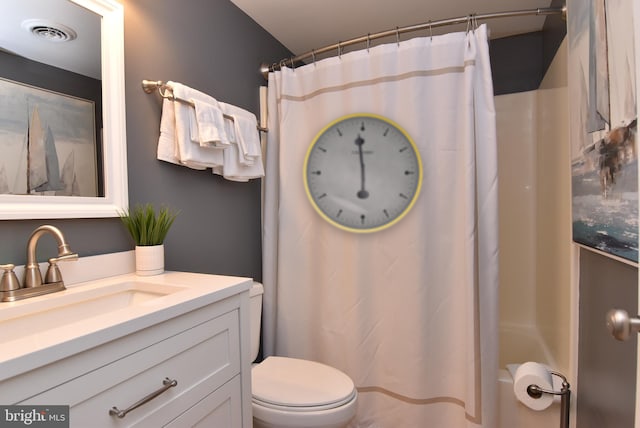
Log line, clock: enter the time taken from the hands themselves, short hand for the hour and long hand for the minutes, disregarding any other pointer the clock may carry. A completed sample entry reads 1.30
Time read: 5.59
